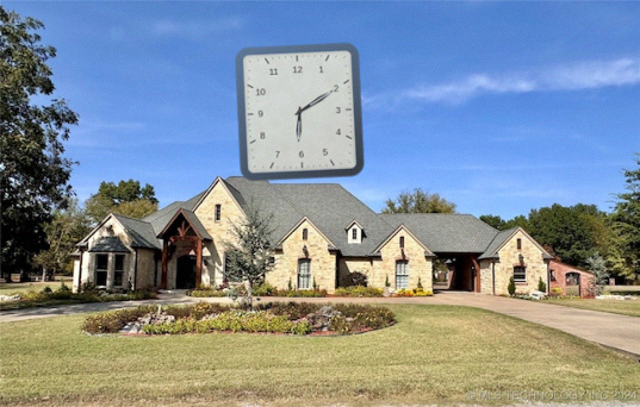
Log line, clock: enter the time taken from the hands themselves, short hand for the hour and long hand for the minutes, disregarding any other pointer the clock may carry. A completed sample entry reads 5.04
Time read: 6.10
